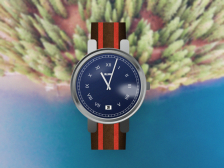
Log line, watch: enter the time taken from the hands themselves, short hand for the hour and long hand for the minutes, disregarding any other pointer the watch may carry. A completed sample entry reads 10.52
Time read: 11.03
